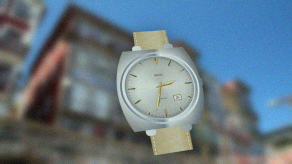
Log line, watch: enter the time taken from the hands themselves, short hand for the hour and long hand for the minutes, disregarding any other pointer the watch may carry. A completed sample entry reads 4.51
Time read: 2.33
